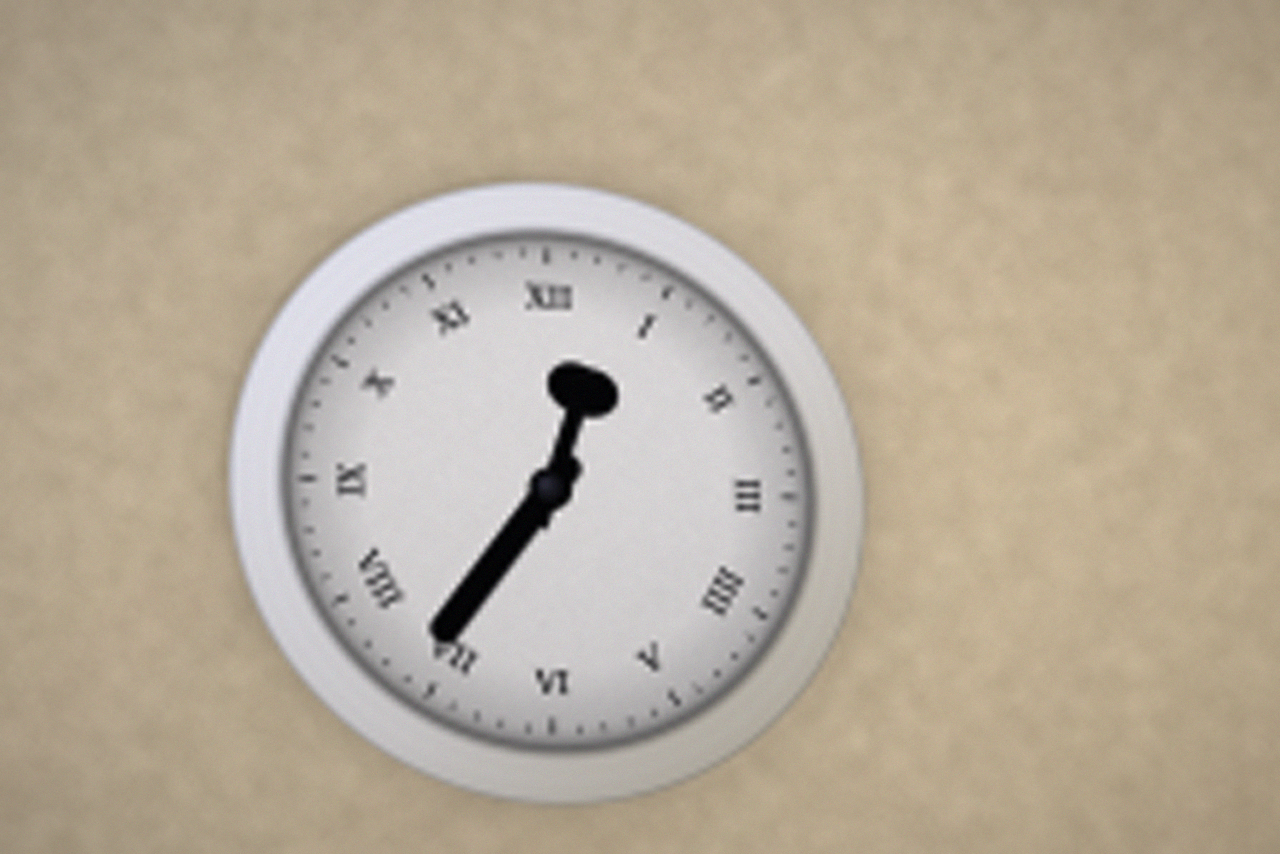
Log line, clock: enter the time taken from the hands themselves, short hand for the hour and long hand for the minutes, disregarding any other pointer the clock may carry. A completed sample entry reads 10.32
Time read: 12.36
